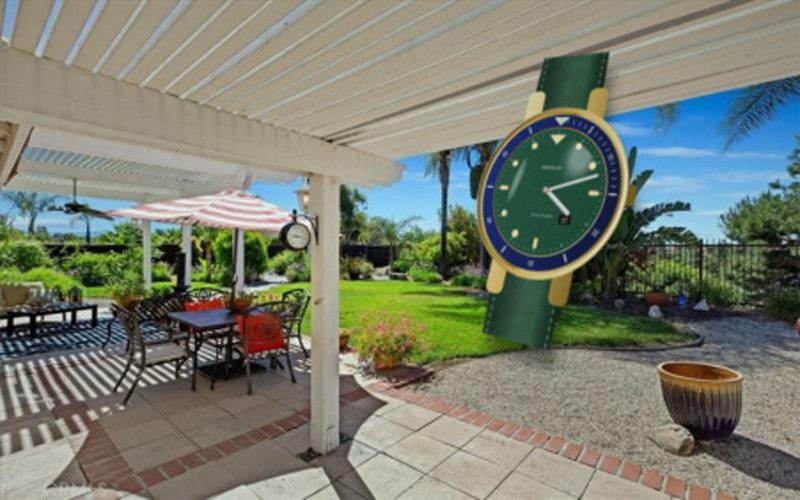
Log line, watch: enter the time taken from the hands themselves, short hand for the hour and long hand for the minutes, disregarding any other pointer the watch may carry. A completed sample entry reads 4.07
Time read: 4.12
